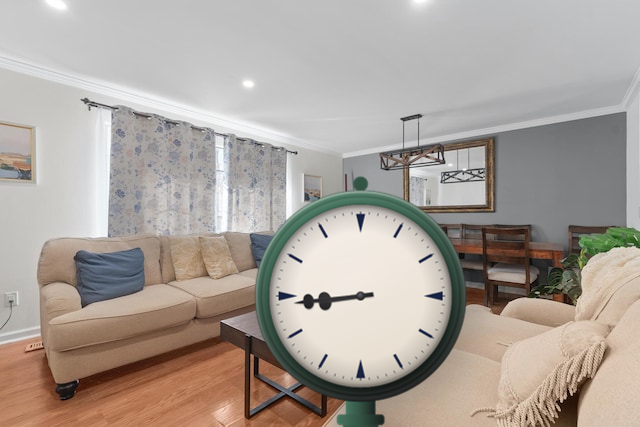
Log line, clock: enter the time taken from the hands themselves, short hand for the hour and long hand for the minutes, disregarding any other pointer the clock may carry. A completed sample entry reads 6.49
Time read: 8.44
